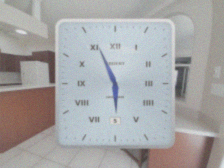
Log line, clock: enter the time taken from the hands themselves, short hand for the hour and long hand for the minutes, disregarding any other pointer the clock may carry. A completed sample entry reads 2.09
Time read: 5.56
